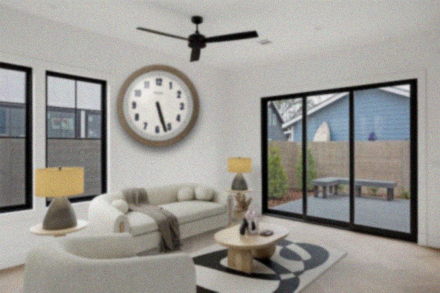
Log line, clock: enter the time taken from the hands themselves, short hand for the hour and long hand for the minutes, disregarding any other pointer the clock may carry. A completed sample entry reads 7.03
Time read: 5.27
